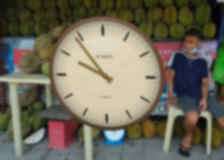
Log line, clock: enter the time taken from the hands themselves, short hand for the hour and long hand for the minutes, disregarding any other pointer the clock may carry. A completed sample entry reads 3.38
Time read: 9.54
